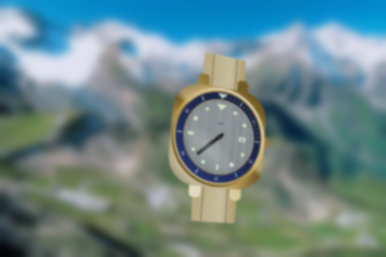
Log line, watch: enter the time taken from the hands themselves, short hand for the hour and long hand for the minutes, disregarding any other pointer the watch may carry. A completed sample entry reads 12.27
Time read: 7.38
